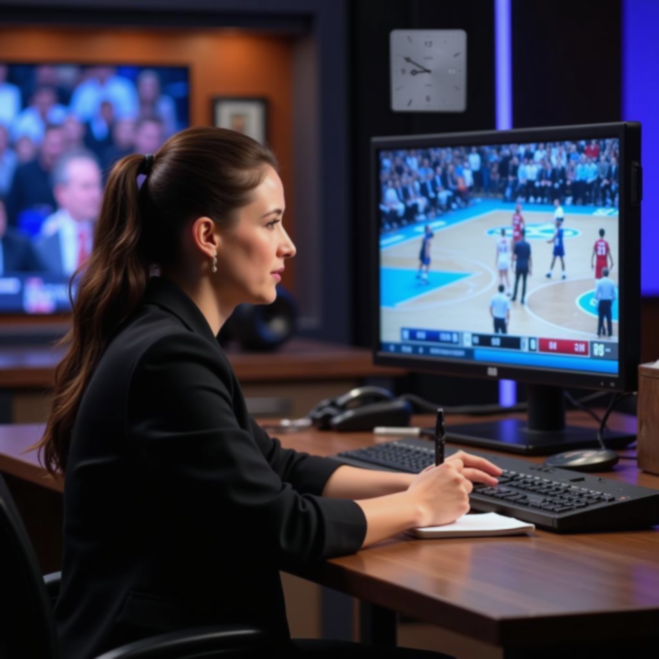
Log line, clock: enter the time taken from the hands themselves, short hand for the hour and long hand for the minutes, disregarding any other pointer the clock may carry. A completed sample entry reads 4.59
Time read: 8.50
